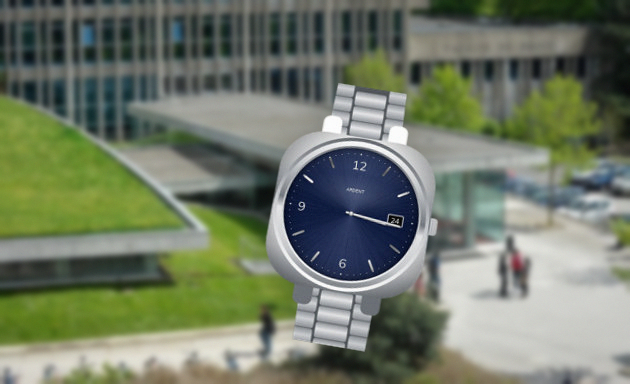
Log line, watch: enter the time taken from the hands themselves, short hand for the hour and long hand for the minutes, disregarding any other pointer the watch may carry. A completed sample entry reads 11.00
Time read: 3.16
